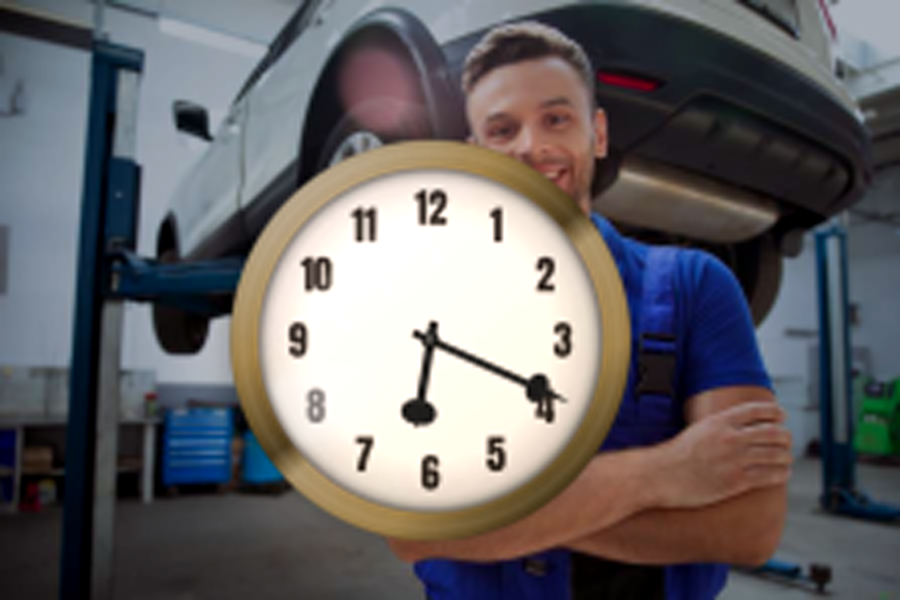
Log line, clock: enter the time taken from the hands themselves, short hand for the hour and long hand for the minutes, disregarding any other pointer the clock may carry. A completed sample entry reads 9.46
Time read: 6.19
